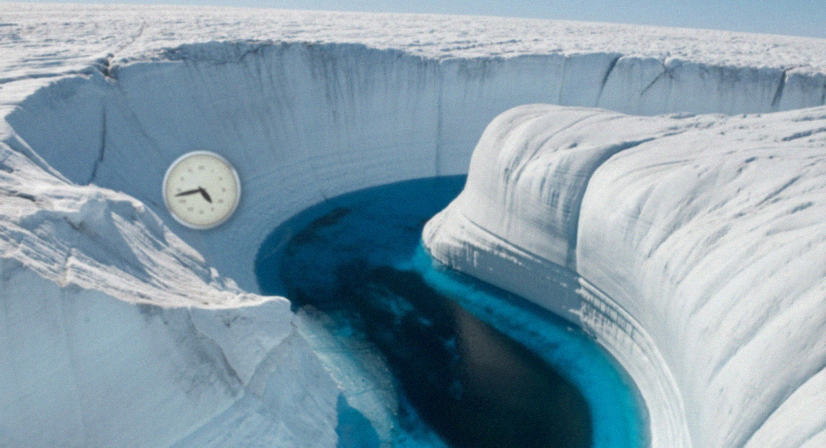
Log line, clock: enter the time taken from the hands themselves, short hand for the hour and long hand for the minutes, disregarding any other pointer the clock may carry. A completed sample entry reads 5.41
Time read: 4.43
